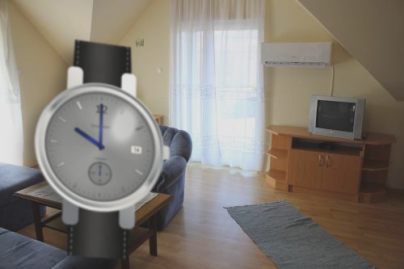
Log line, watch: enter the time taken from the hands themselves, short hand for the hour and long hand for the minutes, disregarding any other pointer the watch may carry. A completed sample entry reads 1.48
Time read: 10.00
